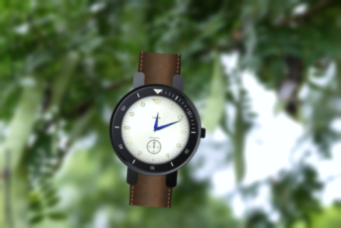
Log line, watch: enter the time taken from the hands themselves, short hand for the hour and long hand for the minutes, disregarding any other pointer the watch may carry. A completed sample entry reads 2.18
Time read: 12.11
